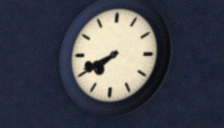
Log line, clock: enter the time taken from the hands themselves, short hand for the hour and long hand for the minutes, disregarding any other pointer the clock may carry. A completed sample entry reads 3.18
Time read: 7.41
